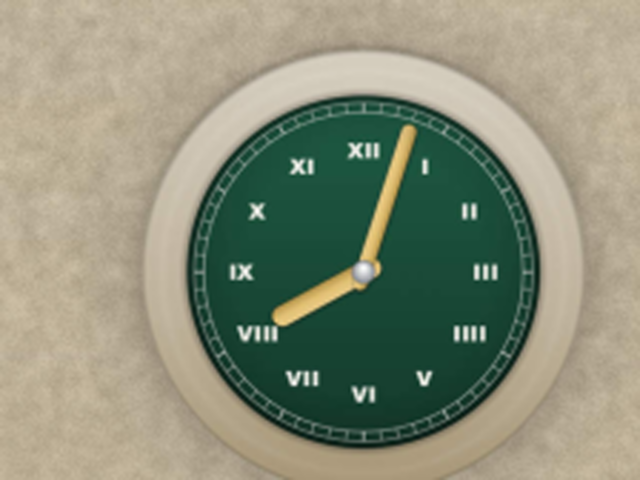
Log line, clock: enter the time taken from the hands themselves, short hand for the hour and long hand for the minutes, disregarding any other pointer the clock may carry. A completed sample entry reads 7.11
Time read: 8.03
